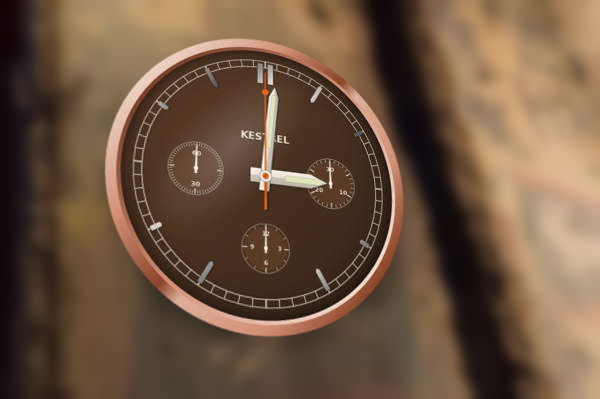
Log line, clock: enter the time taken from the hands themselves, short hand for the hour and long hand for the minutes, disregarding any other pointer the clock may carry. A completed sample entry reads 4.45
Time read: 3.01
